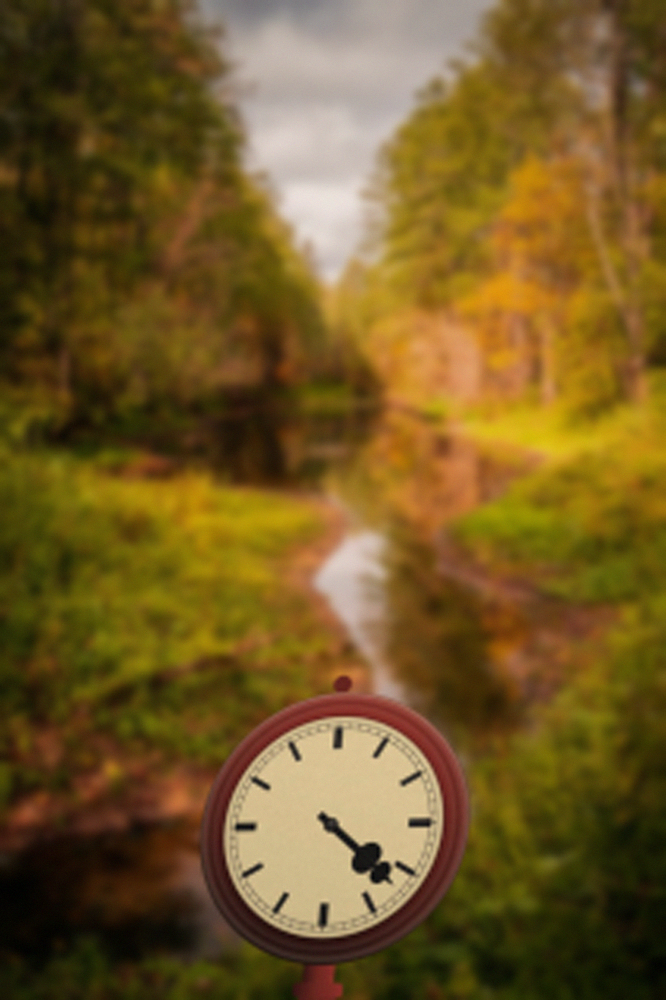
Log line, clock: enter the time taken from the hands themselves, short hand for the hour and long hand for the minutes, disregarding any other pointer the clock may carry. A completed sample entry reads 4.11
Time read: 4.22
